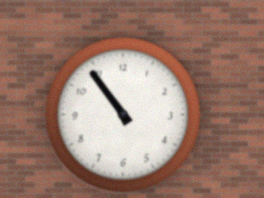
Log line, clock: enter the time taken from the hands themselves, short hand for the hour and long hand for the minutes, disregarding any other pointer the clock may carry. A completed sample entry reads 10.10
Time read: 10.54
